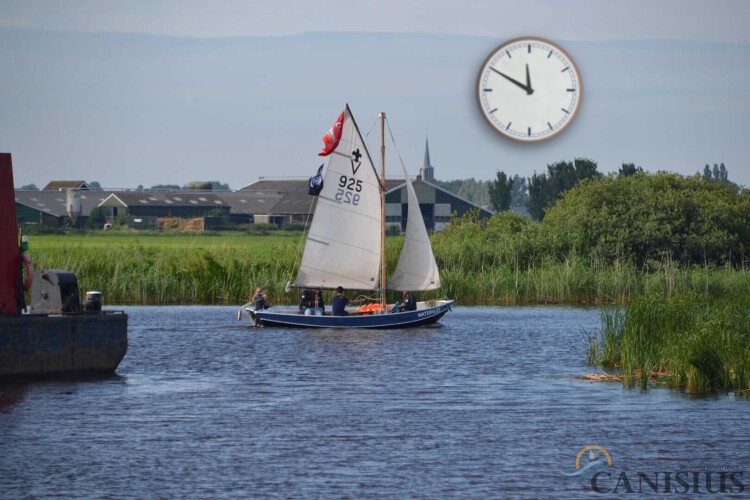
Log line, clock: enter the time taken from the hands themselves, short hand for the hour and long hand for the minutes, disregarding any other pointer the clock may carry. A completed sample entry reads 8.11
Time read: 11.50
